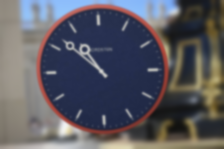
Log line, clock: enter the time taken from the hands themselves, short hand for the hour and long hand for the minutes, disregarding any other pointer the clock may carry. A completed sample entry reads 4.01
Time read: 10.52
